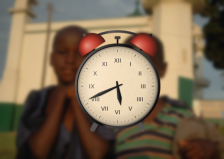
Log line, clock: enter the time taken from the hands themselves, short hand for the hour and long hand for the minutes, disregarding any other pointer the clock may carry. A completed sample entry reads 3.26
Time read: 5.41
